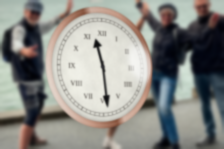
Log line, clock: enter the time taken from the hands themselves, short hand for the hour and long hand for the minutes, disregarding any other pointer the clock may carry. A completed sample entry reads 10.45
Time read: 11.29
